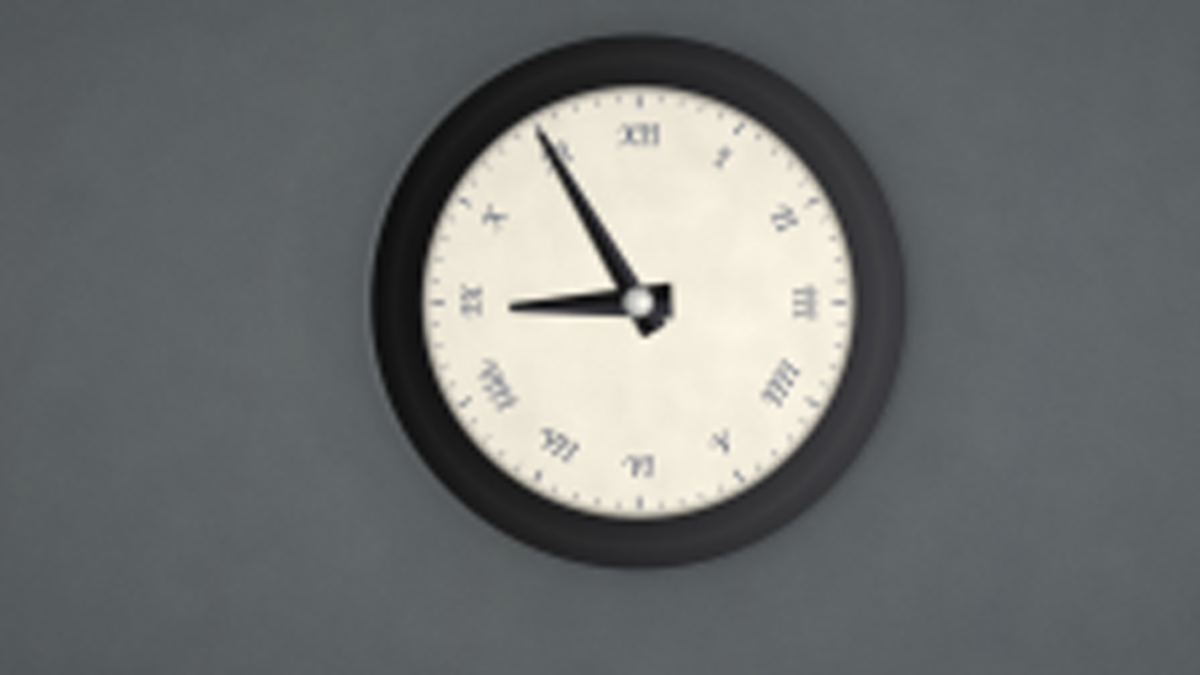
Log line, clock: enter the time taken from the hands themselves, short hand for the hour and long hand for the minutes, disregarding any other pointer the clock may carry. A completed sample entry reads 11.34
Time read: 8.55
